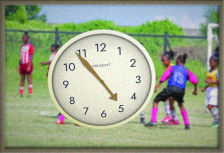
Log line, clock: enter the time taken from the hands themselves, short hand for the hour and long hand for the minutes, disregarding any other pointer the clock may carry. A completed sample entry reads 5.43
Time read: 4.54
